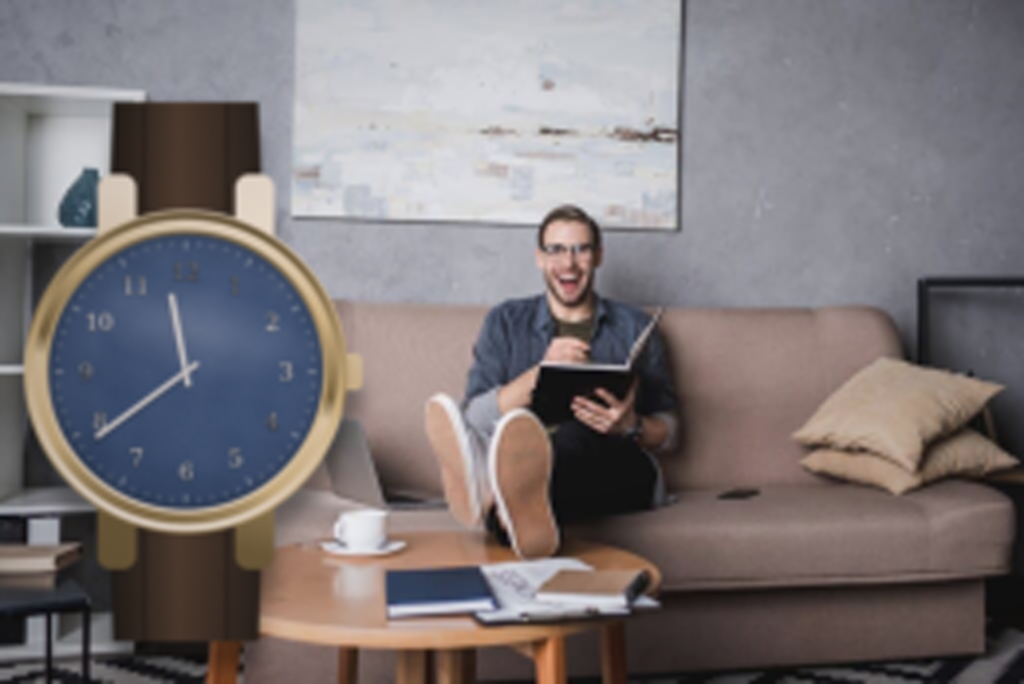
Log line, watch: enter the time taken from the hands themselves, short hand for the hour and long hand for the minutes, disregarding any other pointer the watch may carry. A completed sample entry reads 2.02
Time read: 11.39
